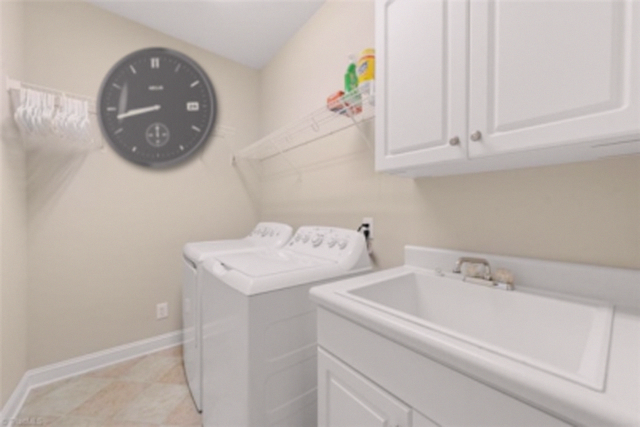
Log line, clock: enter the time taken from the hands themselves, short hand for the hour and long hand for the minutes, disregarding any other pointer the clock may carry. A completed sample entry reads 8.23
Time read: 8.43
